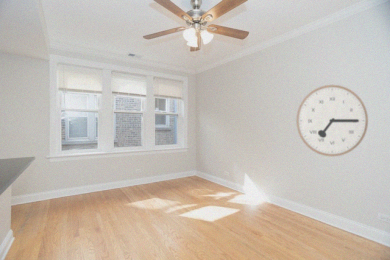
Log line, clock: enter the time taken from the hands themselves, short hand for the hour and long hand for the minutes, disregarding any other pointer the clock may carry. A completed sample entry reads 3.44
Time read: 7.15
